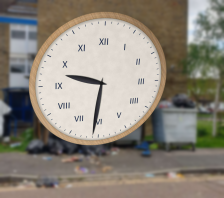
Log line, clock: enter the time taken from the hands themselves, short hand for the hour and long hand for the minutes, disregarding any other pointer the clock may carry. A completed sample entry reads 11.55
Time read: 9.31
